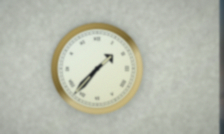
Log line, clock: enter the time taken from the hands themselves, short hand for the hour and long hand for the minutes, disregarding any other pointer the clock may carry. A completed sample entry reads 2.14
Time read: 1.37
